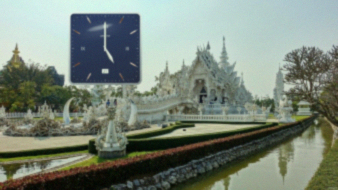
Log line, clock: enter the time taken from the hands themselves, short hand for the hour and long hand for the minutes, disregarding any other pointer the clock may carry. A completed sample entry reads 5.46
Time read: 5.00
